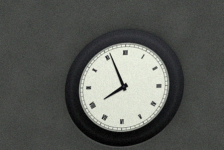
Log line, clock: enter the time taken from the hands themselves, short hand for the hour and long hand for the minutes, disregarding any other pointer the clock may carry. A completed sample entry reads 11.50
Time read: 7.56
